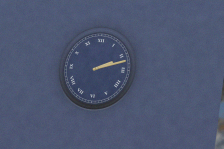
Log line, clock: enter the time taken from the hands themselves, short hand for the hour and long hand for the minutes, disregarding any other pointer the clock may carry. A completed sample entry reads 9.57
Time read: 2.12
